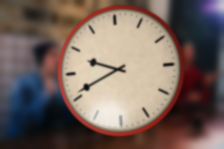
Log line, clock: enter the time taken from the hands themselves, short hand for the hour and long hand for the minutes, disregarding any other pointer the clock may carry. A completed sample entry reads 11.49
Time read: 9.41
